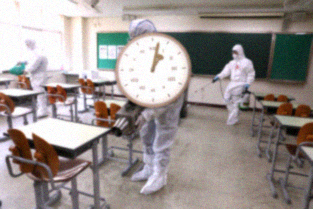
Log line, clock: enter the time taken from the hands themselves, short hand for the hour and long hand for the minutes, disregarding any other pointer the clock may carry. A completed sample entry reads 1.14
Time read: 1.02
